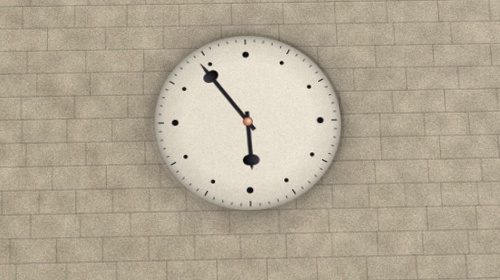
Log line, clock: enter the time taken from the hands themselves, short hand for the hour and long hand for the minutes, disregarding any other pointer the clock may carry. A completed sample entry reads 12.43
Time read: 5.54
